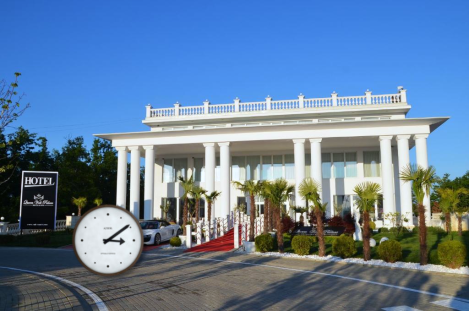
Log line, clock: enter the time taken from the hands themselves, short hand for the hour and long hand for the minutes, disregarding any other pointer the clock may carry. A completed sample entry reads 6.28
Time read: 3.09
